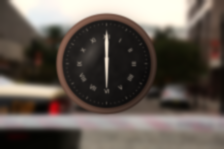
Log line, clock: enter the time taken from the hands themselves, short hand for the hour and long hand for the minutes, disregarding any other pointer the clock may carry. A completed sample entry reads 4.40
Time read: 6.00
